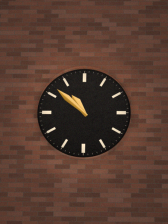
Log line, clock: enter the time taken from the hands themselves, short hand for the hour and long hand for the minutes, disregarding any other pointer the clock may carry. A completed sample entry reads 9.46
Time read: 10.52
